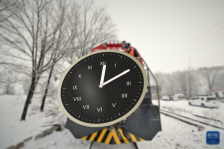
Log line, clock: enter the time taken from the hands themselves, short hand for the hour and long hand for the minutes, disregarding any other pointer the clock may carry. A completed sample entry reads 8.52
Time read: 12.10
